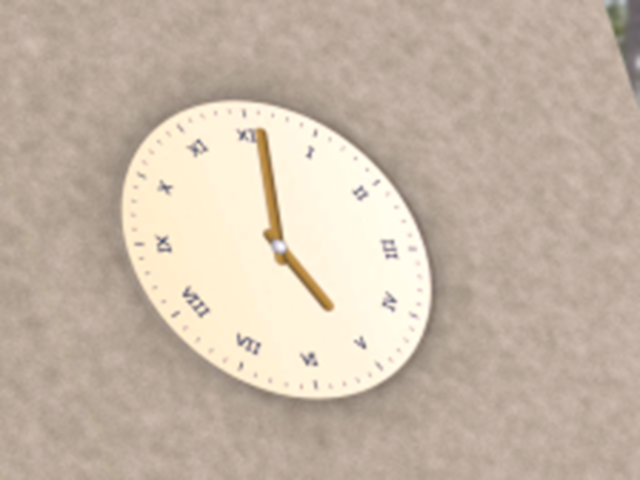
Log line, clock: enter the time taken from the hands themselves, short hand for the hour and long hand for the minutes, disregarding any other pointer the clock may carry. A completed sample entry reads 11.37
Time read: 5.01
